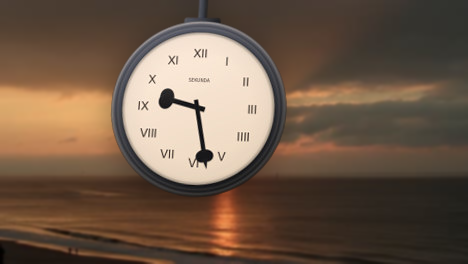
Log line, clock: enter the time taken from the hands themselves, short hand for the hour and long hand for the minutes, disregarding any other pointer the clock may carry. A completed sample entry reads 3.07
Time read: 9.28
